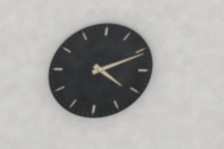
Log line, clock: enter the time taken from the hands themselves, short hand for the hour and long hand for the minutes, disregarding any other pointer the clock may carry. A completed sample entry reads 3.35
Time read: 4.11
